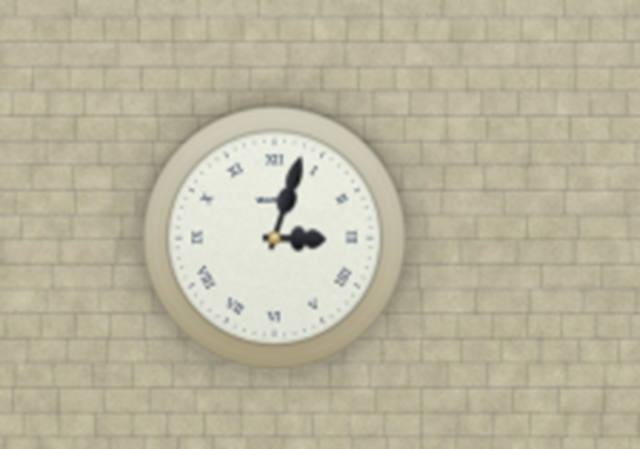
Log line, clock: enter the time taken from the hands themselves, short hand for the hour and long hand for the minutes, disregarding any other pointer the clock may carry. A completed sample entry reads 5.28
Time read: 3.03
